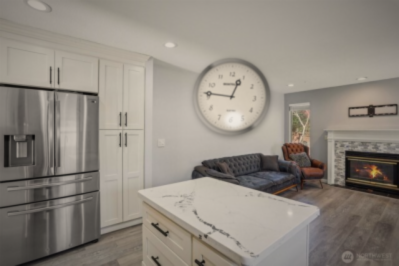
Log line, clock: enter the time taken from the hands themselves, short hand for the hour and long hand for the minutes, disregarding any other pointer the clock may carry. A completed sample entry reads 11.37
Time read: 12.46
